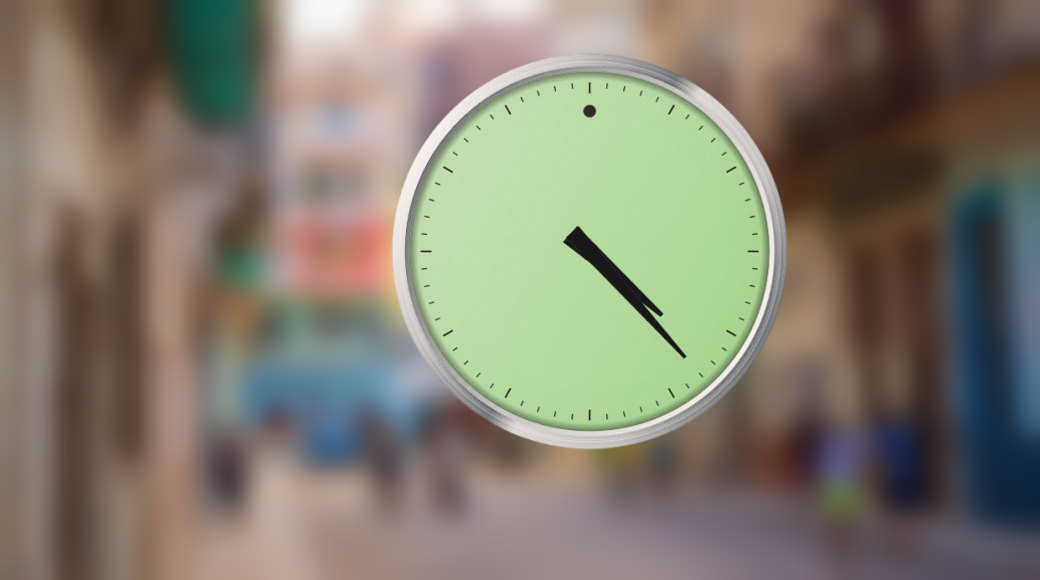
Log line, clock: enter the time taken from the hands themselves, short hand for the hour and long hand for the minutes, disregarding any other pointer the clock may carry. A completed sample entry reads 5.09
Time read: 4.23
